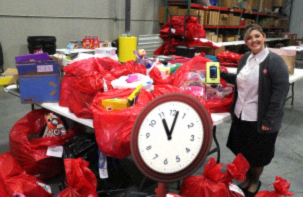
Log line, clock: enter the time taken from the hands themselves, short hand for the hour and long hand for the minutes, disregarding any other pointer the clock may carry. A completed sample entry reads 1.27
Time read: 11.02
